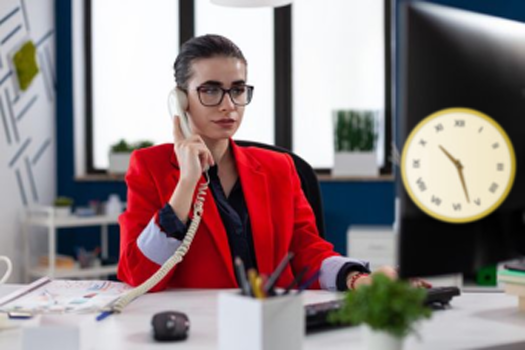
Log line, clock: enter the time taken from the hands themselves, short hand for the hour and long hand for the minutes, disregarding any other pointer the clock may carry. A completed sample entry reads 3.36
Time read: 10.27
